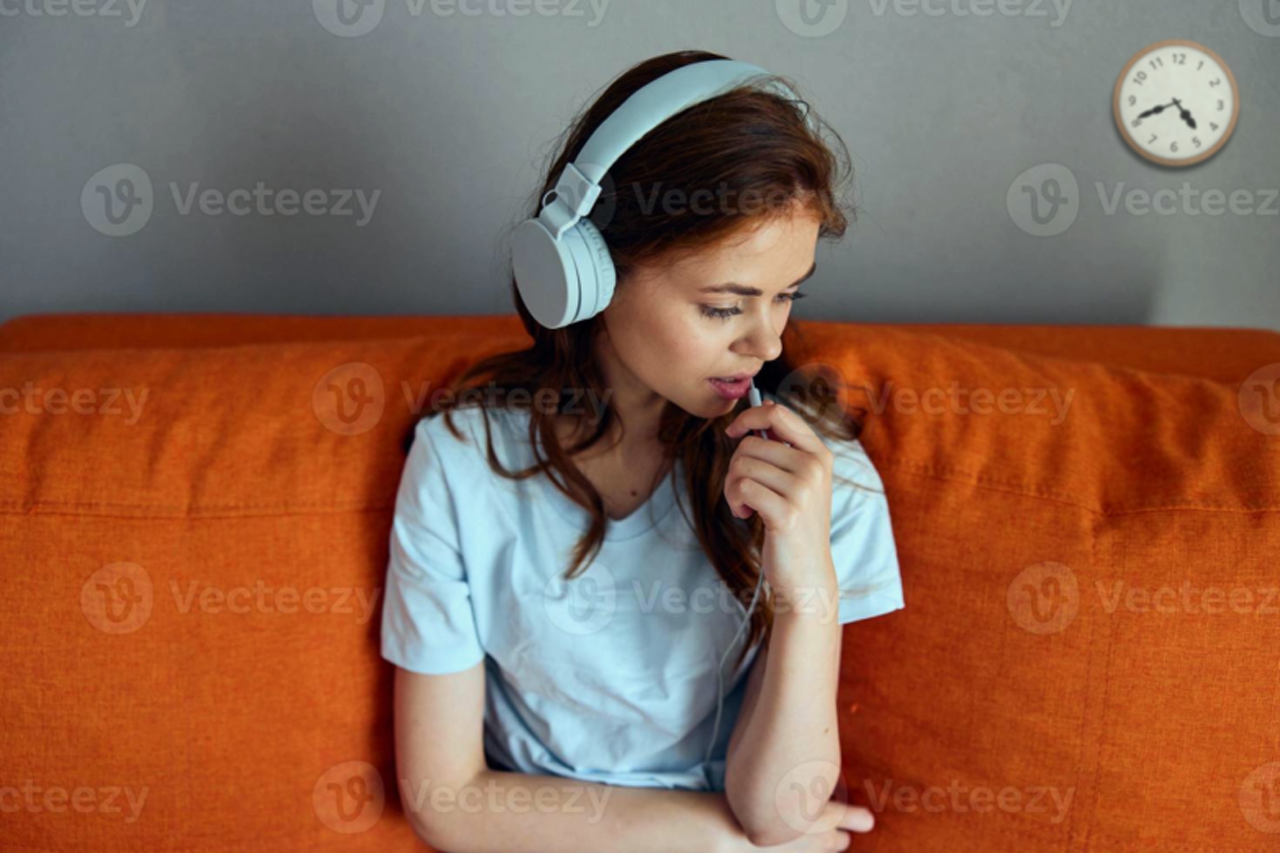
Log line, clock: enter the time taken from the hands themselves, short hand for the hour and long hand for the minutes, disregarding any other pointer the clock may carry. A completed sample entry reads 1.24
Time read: 4.41
